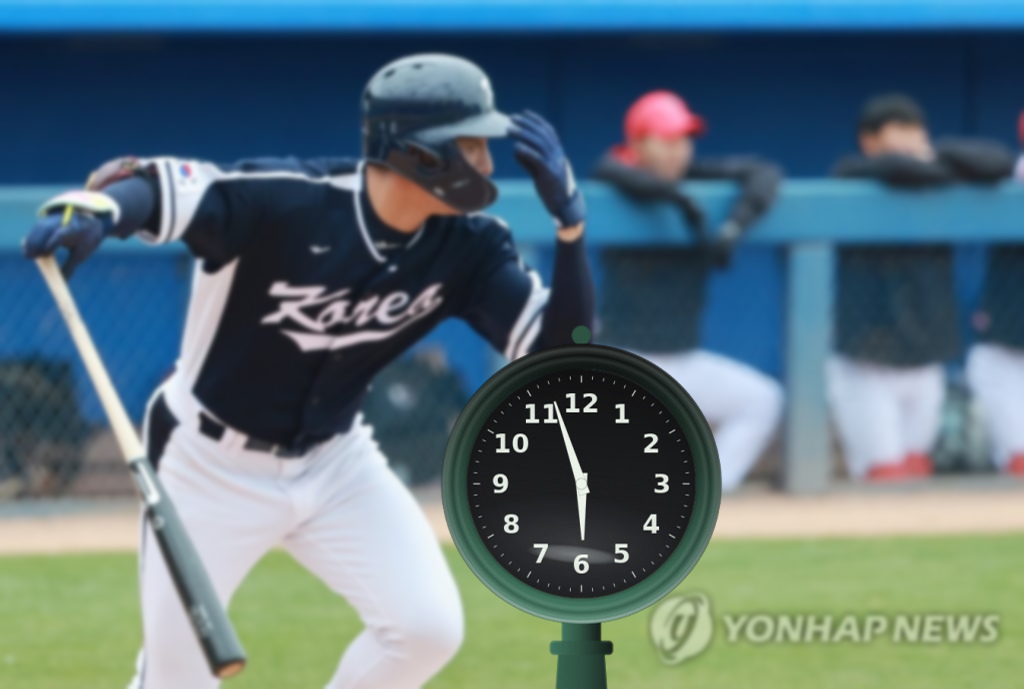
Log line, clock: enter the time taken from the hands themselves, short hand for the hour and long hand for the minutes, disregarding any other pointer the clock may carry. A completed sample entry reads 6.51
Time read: 5.57
